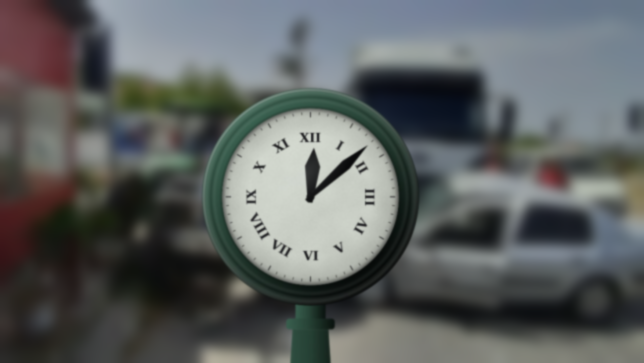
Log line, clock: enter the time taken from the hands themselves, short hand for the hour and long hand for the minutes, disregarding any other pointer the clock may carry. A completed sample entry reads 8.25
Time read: 12.08
